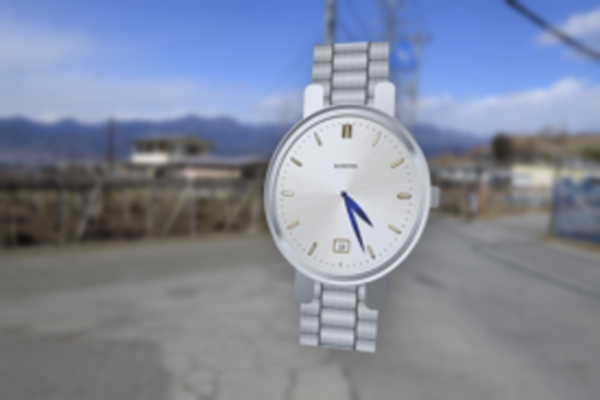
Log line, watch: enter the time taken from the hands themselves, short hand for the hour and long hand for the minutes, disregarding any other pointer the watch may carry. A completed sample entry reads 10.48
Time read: 4.26
